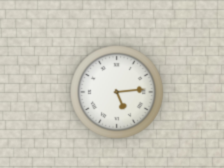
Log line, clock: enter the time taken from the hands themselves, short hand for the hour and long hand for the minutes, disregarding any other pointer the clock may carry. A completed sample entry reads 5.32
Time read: 5.14
